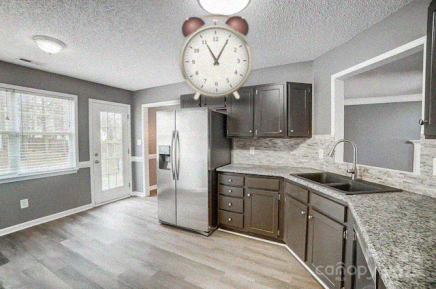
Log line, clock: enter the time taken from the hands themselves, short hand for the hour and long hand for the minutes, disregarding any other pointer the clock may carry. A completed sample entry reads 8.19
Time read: 11.05
